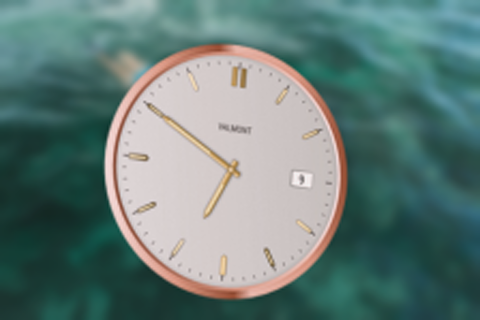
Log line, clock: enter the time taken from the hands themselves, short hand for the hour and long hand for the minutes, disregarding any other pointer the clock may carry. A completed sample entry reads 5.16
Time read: 6.50
